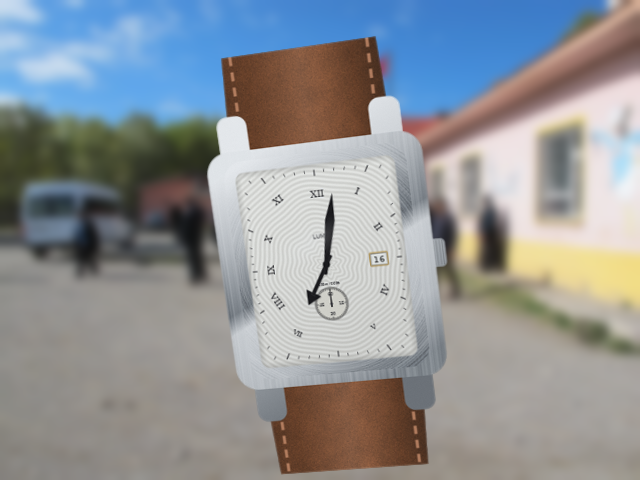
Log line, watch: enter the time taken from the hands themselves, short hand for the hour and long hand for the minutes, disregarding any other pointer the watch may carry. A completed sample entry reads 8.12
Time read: 7.02
